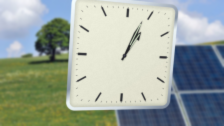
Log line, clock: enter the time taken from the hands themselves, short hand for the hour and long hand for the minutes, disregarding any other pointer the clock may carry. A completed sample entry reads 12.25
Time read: 1.04
